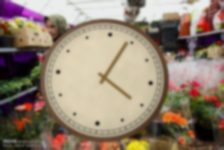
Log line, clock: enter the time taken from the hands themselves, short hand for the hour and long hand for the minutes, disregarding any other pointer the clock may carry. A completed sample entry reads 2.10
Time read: 4.04
